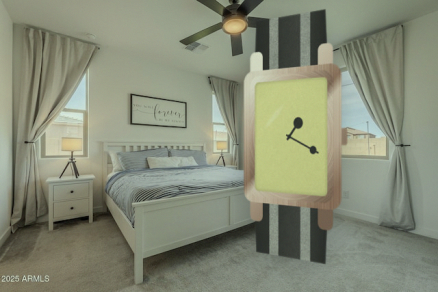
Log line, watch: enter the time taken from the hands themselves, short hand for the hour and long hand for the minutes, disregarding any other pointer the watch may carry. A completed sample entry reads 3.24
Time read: 1.19
